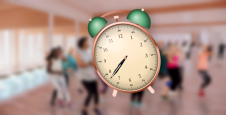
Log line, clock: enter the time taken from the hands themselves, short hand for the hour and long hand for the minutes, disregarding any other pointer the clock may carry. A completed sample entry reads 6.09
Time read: 7.38
